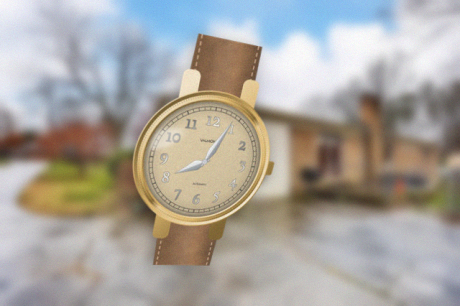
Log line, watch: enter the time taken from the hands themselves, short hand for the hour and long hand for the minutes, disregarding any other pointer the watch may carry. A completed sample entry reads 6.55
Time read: 8.04
